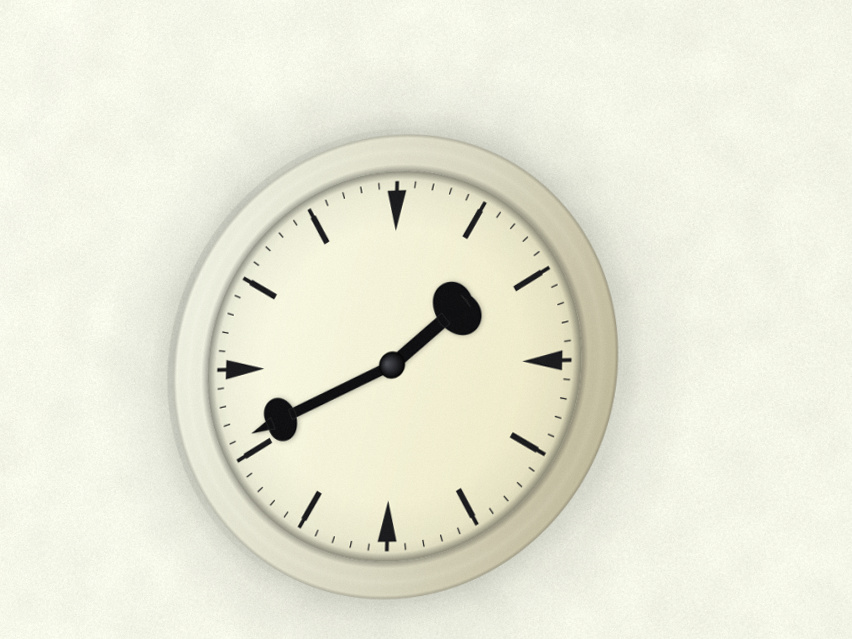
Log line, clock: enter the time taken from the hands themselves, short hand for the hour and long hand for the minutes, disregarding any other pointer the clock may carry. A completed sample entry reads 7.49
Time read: 1.41
